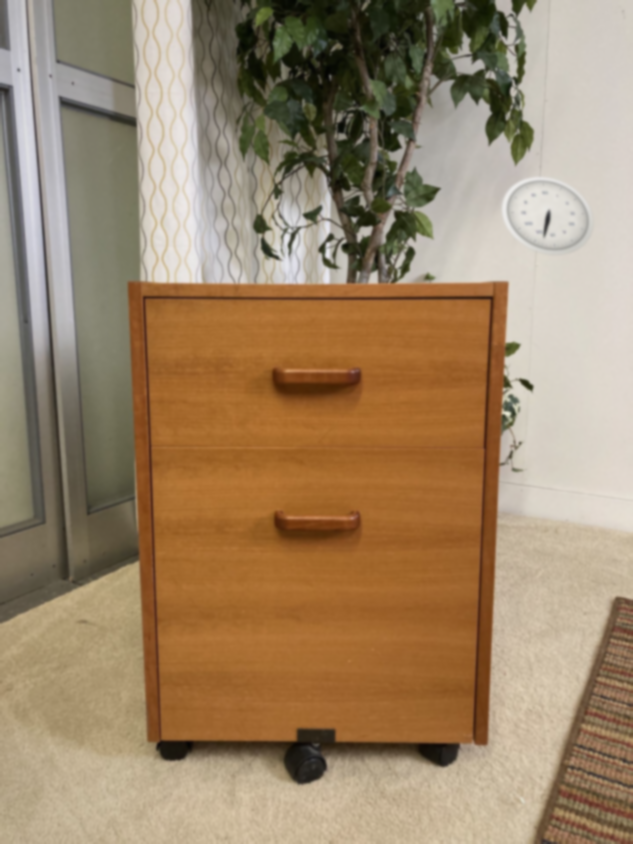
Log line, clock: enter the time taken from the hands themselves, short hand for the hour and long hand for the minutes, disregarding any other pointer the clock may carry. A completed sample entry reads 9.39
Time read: 6.33
